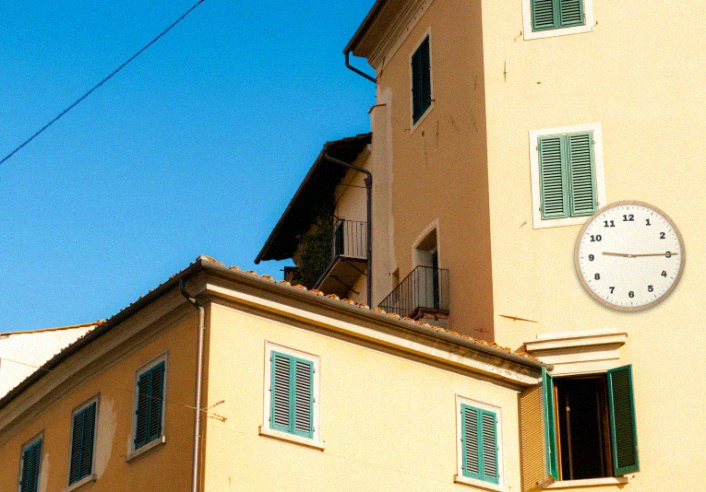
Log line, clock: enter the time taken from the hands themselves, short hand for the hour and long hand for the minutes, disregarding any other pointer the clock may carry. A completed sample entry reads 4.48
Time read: 9.15
